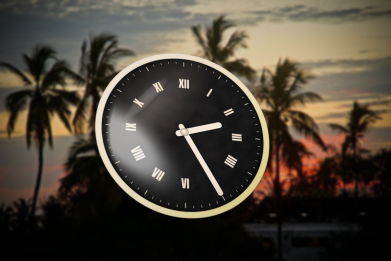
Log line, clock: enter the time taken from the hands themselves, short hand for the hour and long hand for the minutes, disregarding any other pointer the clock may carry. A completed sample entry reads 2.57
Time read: 2.25
